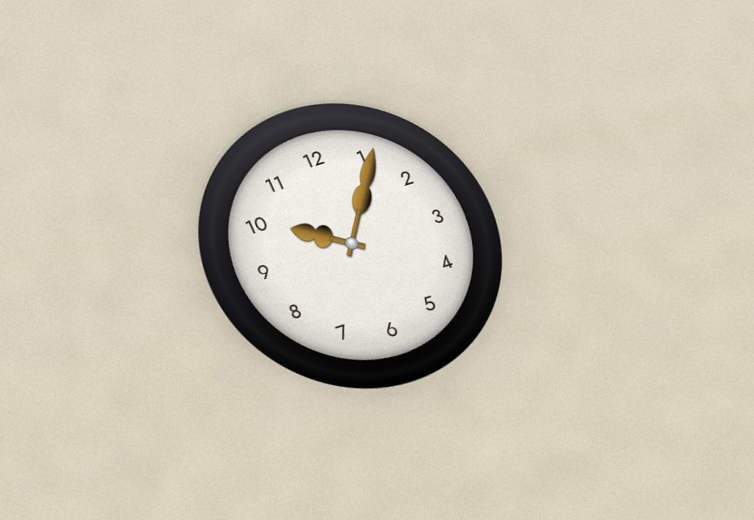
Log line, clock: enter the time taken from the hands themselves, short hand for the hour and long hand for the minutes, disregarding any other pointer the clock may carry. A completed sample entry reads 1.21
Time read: 10.06
